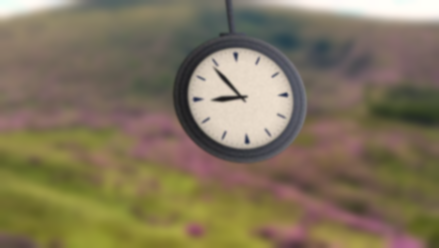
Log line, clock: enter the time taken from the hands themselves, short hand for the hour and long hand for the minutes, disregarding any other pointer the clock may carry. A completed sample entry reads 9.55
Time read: 8.54
